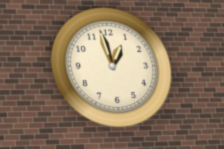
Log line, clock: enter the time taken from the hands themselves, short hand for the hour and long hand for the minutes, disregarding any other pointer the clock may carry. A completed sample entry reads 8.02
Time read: 12.58
